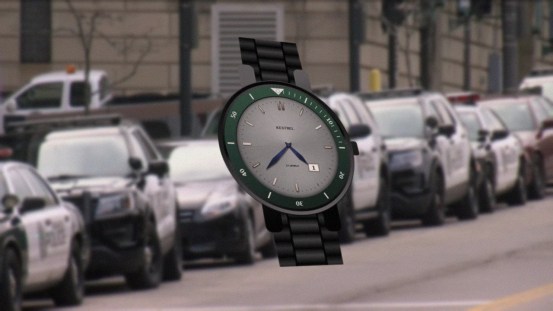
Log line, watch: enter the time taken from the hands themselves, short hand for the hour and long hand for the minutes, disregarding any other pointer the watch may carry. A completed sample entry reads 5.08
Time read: 4.38
